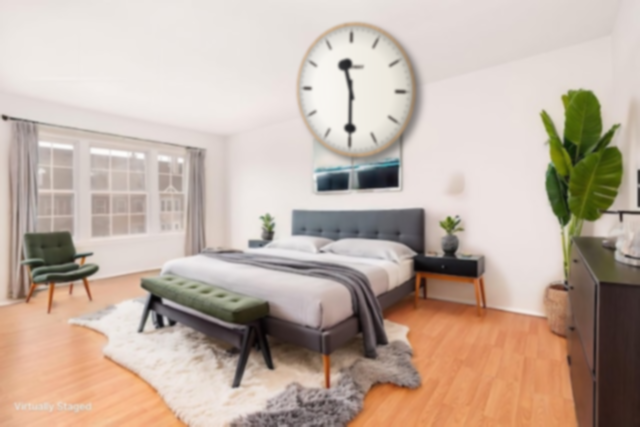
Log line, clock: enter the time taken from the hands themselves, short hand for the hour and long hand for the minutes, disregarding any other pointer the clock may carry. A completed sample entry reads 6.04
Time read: 11.30
